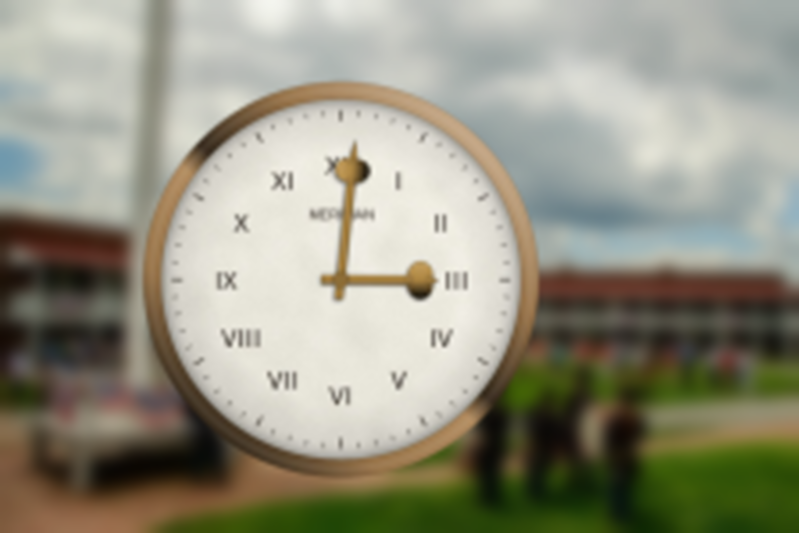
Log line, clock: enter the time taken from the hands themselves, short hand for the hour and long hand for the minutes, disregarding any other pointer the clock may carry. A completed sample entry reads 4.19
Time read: 3.01
